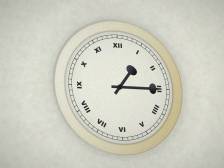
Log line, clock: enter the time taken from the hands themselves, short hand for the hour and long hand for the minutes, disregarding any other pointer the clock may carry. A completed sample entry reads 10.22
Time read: 1.15
